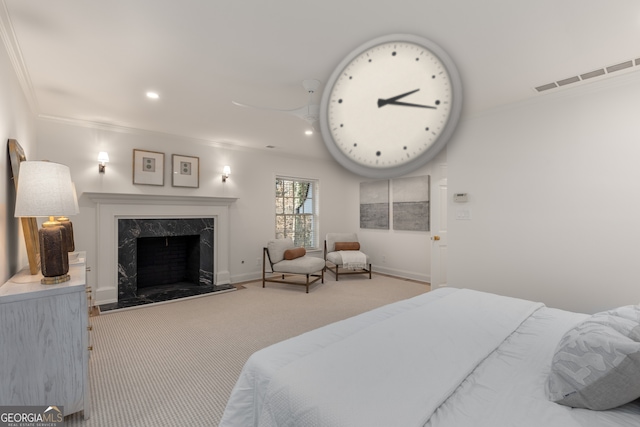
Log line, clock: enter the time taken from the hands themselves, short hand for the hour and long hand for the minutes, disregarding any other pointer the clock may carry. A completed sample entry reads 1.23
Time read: 2.16
